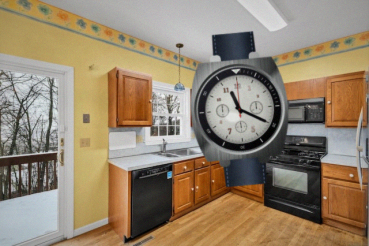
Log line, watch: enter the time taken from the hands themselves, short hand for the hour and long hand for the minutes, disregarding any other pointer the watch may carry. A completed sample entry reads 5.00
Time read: 11.20
